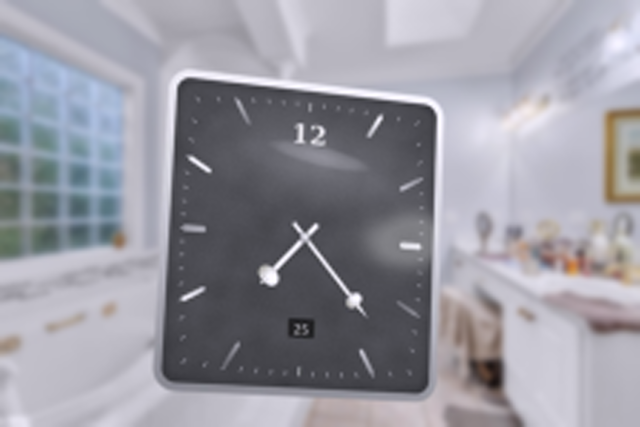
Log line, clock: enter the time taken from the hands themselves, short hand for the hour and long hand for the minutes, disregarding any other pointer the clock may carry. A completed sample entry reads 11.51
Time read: 7.23
